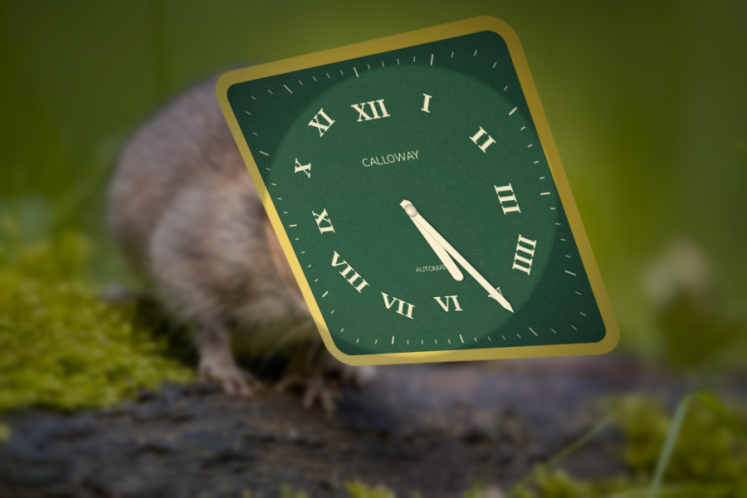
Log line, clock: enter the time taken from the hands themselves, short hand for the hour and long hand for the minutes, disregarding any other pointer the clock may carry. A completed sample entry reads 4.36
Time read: 5.25
